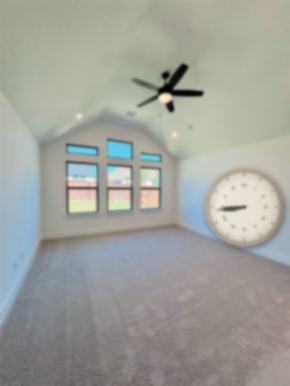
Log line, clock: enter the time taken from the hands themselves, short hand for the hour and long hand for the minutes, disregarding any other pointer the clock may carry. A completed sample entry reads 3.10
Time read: 8.44
